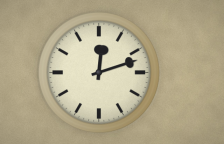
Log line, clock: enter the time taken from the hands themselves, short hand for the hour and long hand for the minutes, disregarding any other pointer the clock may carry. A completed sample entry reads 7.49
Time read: 12.12
